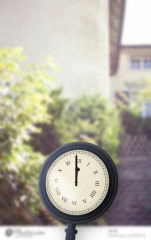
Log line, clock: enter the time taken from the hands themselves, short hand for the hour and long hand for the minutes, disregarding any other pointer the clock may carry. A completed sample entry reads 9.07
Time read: 11.59
